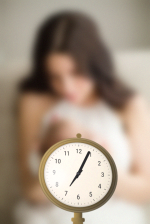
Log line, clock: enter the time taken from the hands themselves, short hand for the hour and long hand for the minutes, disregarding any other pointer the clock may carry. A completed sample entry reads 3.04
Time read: 7.04
